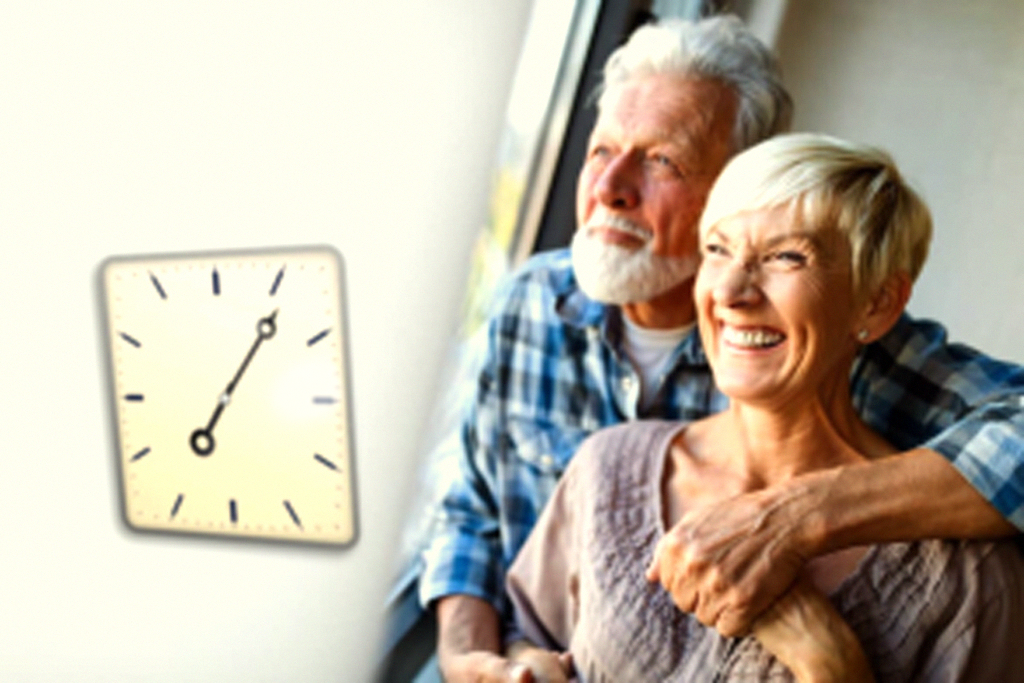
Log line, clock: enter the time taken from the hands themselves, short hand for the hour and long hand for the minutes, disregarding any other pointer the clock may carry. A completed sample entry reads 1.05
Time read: 7.06
